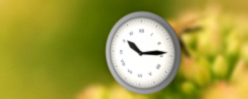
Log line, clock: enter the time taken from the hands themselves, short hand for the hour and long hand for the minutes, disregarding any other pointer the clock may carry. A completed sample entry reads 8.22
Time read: 10.14
